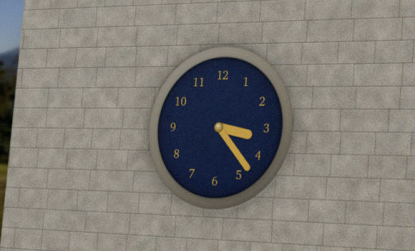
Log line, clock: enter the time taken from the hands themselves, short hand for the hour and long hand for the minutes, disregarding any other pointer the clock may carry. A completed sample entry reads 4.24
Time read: 3.23
